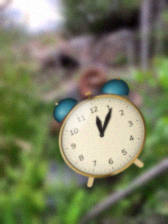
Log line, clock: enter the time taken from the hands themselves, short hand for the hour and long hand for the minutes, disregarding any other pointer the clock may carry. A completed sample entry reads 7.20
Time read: 12.06
